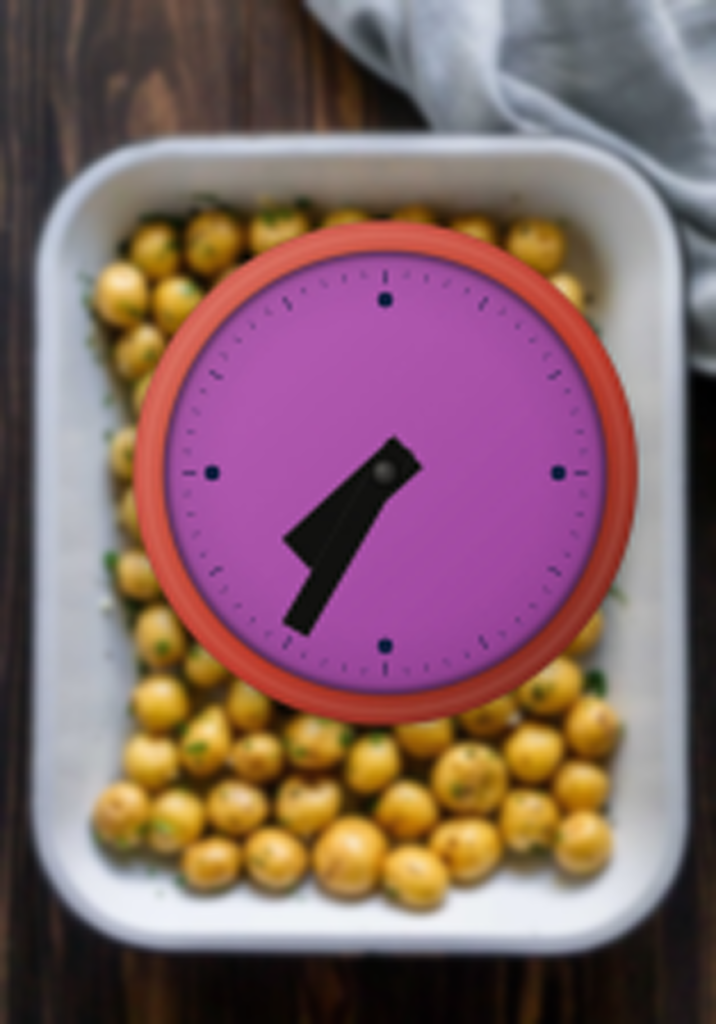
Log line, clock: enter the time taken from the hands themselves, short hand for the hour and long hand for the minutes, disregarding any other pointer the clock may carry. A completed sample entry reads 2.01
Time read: 7.35
